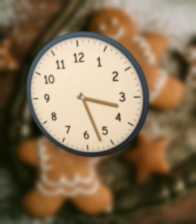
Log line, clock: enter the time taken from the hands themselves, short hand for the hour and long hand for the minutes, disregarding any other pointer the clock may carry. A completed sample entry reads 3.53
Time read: 3.27
